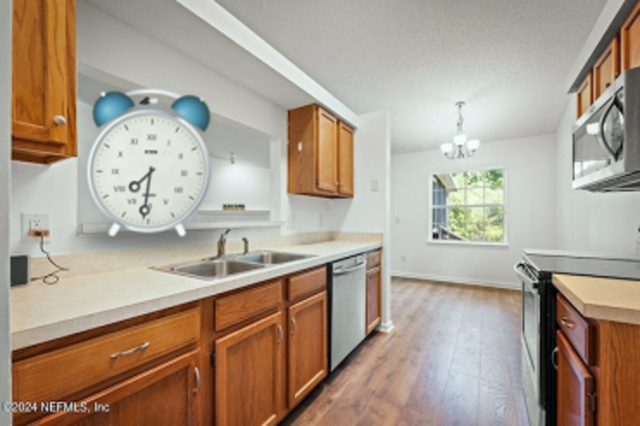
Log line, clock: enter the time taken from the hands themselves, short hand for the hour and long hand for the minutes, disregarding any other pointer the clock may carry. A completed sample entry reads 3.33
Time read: 7.31
